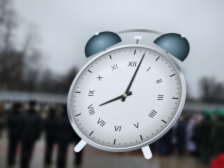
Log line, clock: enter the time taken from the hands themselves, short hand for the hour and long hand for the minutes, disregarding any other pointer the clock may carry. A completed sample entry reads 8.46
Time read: 8.02
